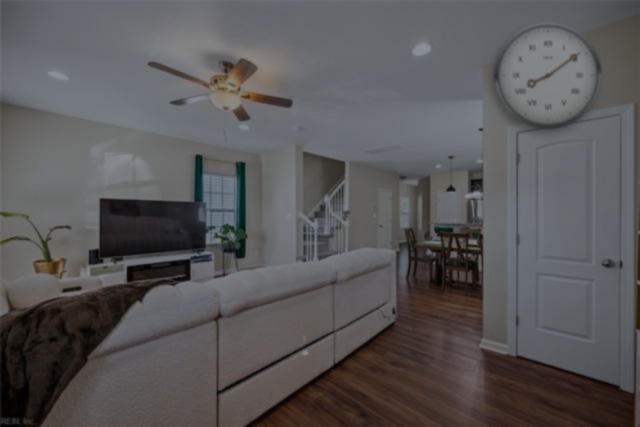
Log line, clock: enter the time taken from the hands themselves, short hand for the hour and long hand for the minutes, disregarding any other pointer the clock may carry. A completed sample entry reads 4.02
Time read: 8.09
